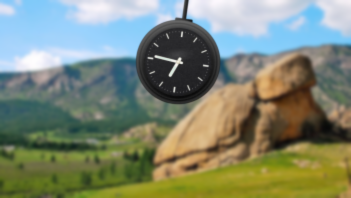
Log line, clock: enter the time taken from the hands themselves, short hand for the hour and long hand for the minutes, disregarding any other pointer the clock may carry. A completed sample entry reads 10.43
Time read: 6.46
